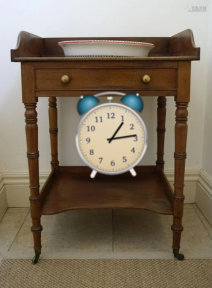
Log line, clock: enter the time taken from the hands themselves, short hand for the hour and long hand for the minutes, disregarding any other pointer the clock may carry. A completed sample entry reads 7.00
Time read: 1.14
